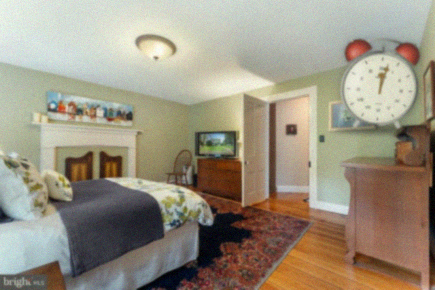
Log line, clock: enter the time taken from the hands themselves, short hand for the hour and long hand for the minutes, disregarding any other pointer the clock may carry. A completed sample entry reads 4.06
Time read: 12.02
